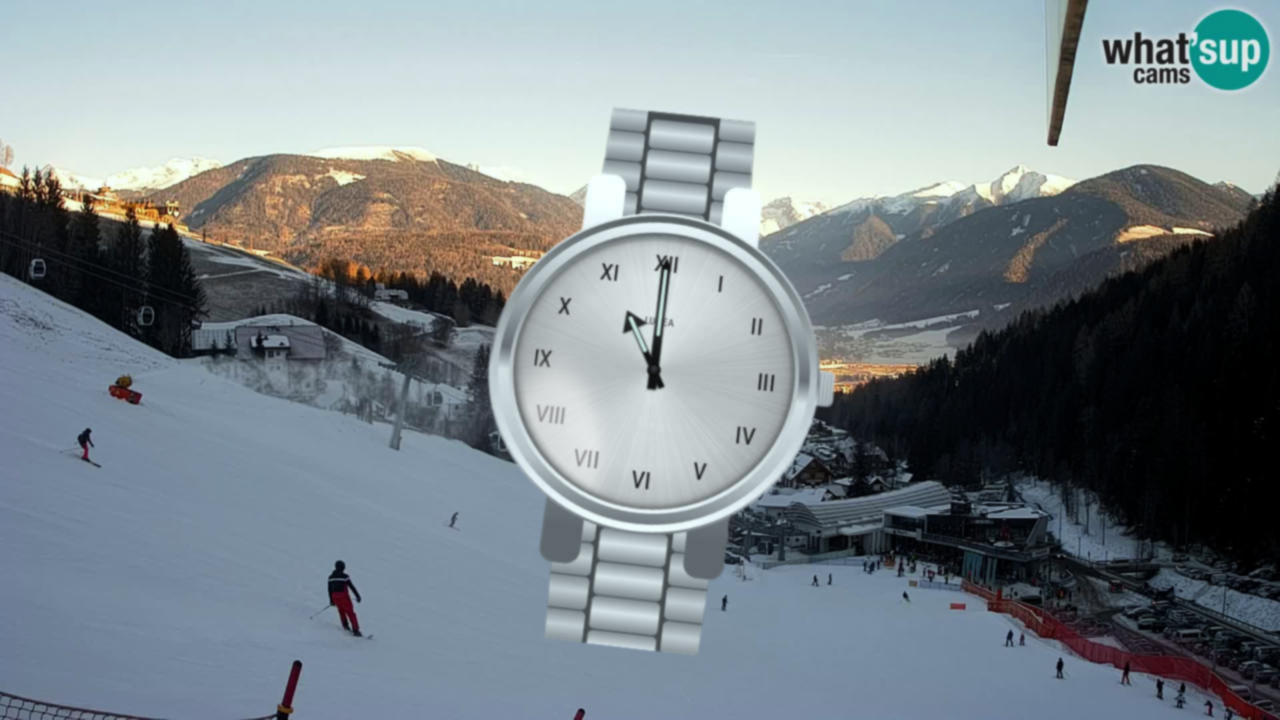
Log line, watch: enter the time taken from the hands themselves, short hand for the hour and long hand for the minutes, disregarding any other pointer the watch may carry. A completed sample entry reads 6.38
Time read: 11.00
